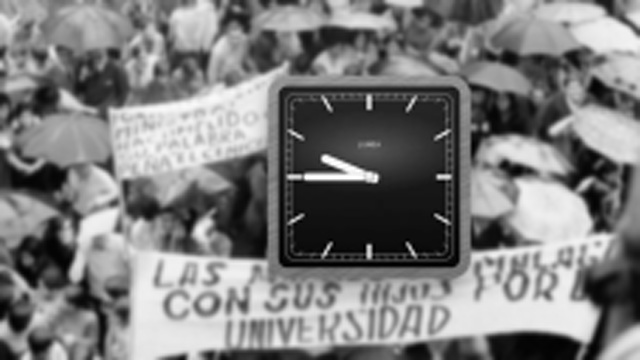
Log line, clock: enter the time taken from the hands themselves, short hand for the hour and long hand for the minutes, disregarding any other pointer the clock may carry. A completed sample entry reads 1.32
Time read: 9.45
